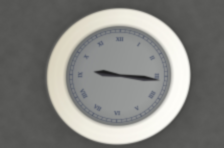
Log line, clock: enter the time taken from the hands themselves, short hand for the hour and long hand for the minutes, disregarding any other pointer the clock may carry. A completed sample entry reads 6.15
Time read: 9.16
